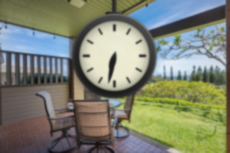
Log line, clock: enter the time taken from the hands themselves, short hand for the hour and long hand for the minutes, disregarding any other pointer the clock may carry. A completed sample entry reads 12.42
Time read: 6.32
